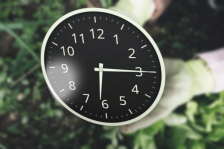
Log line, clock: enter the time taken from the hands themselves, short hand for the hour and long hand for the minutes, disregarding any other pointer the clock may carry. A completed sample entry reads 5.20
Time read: 6.15
